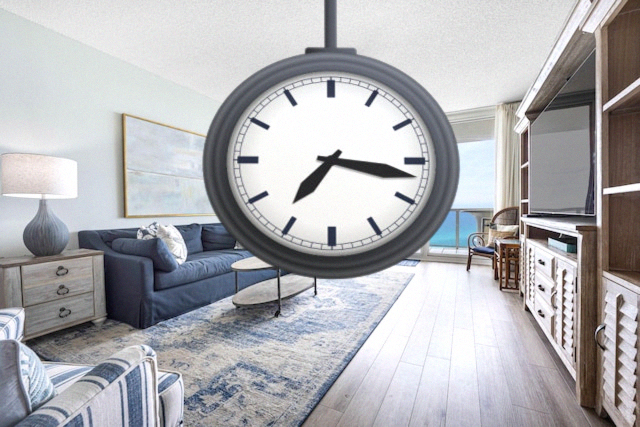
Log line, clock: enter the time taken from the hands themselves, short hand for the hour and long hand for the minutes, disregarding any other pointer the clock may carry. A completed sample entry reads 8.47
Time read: 7.17
